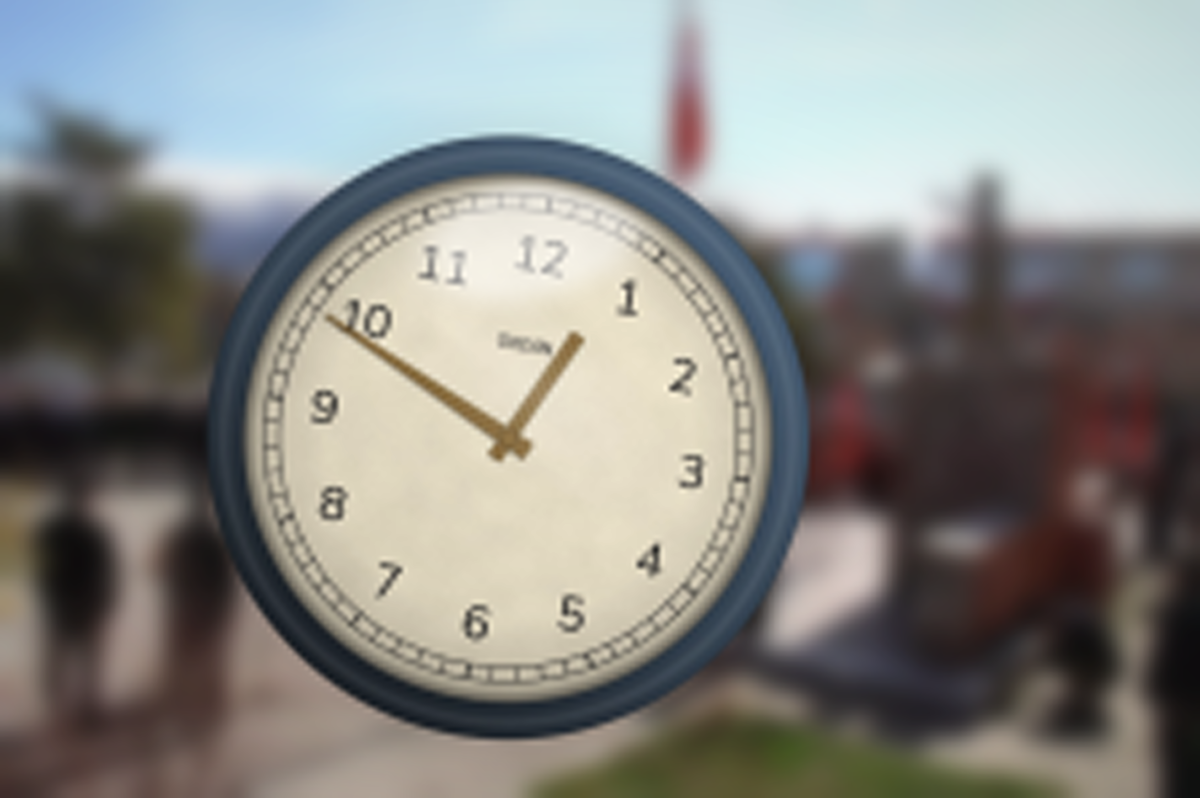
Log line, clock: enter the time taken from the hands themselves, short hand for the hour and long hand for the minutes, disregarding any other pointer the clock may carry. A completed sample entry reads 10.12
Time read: 12.49
